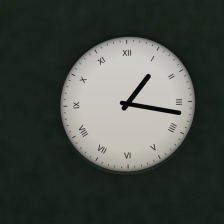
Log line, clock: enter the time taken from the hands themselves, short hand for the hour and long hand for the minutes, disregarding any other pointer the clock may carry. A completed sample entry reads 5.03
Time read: 1.17
